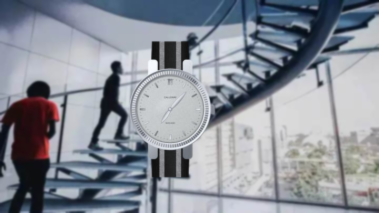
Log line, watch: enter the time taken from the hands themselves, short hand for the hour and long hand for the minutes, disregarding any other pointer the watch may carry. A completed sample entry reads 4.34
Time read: 7.07
